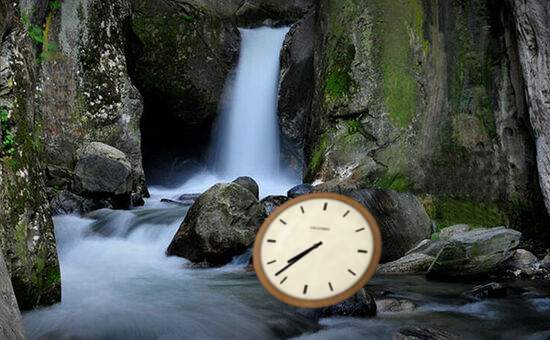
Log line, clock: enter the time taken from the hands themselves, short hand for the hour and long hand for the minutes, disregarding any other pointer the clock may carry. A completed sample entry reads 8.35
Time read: 7.37
